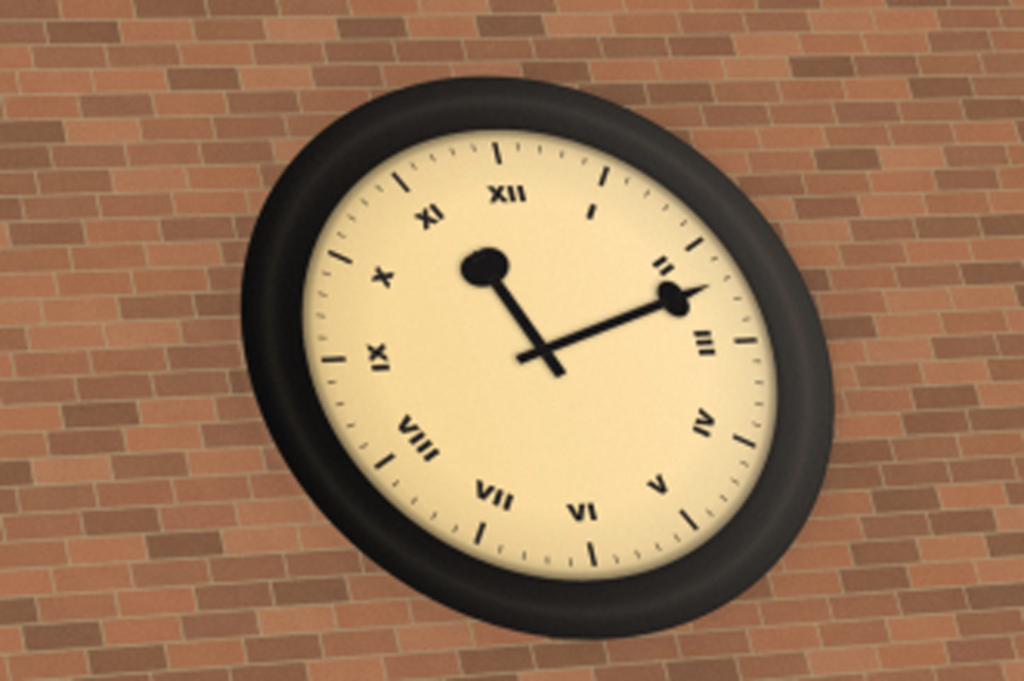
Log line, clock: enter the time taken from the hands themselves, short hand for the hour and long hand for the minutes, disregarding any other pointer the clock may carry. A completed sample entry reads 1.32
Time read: 11.12
